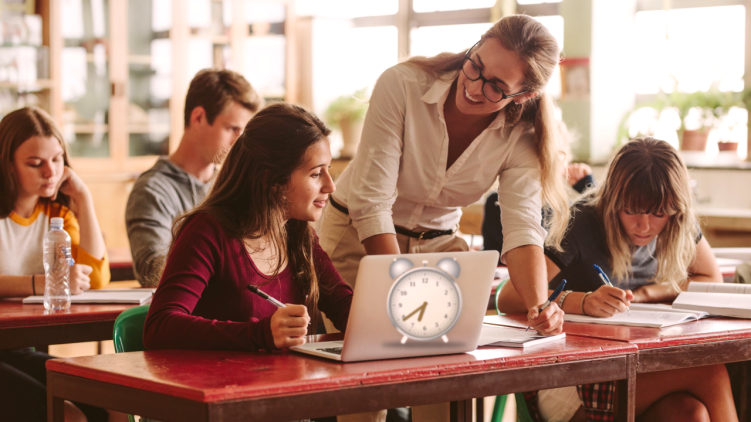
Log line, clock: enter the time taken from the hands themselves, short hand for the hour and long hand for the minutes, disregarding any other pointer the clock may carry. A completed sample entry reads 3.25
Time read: 6.39
